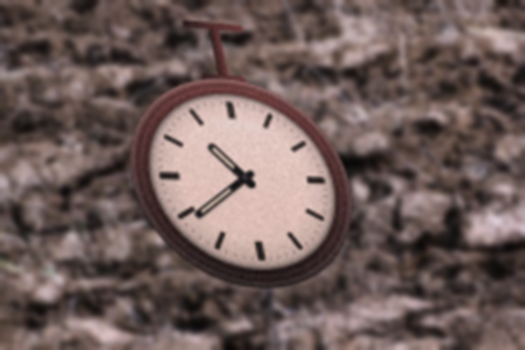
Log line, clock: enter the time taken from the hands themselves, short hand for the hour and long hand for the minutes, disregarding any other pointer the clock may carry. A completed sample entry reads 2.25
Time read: 10.39
